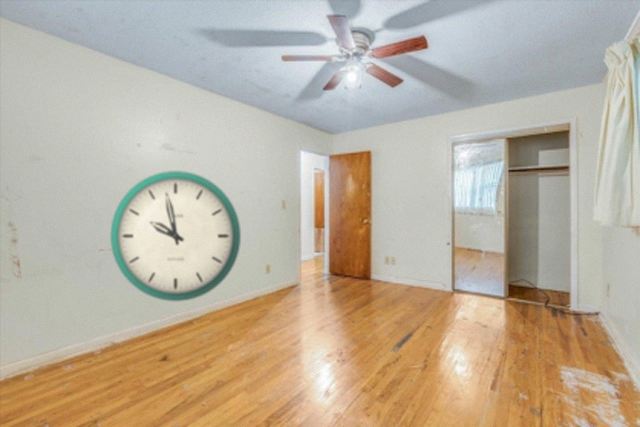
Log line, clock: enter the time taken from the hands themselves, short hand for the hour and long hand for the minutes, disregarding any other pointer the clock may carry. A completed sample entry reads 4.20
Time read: 9.58
